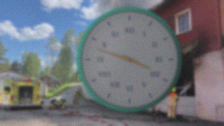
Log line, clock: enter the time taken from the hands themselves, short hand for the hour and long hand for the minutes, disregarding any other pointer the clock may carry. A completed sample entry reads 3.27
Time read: 3.48
